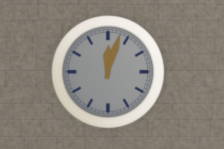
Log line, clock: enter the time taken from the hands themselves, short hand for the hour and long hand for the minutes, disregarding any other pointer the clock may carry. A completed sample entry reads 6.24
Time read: 12.03
